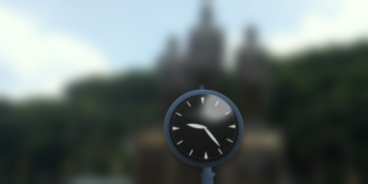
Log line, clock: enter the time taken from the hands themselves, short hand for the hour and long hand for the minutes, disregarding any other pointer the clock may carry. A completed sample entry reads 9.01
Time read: 9.24
